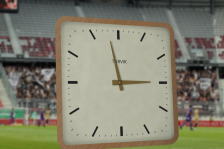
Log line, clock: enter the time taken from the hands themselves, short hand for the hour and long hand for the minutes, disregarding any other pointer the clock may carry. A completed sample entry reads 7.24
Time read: 2.58
